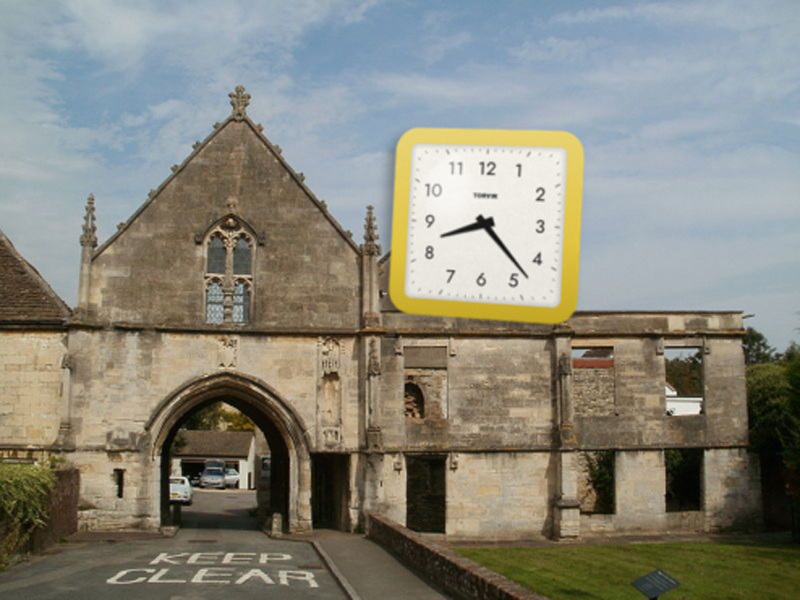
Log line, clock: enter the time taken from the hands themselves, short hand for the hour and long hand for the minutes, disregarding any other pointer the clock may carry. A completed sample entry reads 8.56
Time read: 8.23
